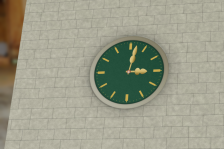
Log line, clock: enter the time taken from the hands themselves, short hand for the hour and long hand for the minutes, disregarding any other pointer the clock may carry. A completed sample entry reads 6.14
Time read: 3.02
